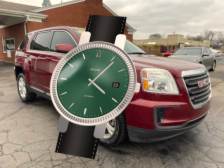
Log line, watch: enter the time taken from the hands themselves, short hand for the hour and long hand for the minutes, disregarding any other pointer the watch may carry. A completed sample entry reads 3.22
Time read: 4.06
